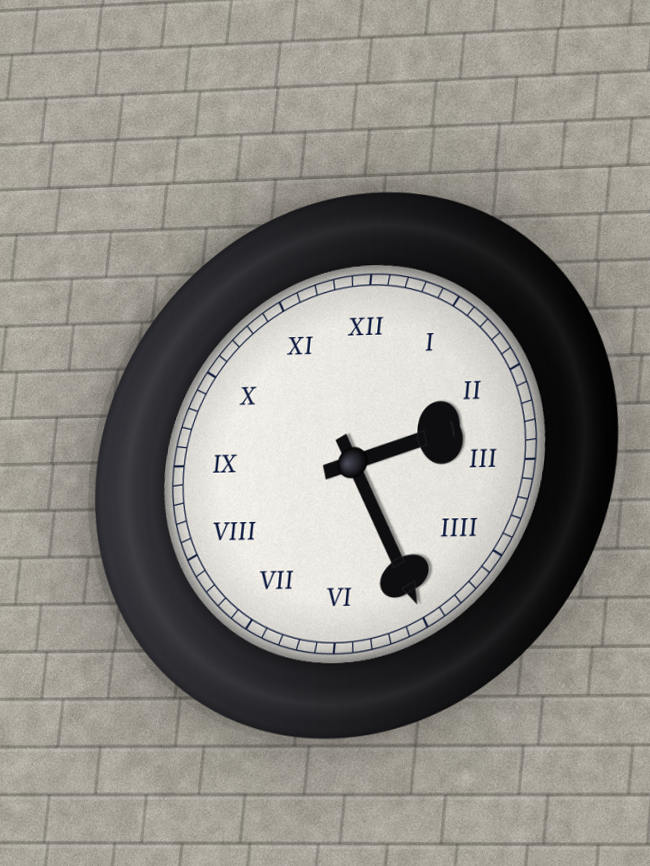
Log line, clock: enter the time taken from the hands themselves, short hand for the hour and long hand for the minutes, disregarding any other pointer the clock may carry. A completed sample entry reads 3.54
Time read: 2.25
